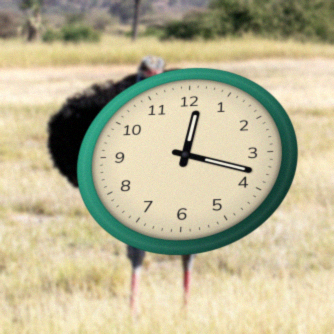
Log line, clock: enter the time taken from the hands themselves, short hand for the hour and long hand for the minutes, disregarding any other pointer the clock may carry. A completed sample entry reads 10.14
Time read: 12.18
